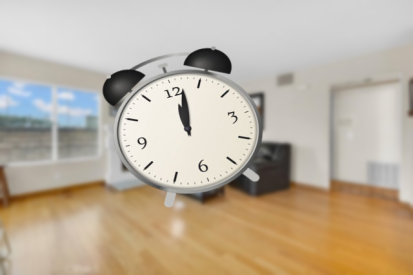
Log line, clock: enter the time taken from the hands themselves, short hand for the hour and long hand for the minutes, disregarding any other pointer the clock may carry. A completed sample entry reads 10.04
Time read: 12.02
